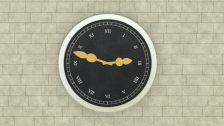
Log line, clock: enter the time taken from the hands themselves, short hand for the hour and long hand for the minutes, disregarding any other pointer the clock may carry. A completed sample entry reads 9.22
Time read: 2.48
